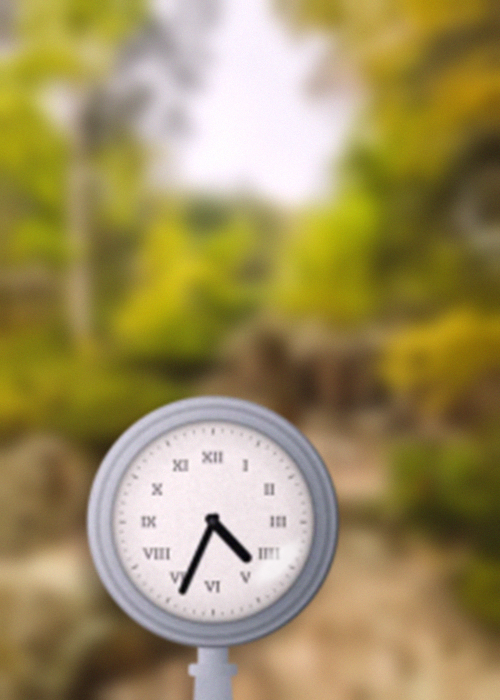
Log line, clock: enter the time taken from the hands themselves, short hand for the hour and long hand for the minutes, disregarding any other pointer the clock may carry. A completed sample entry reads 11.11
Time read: 4.34
